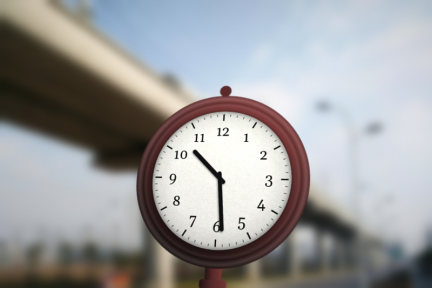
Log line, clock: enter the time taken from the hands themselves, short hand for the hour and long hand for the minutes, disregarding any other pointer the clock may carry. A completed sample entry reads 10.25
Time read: 10.29
